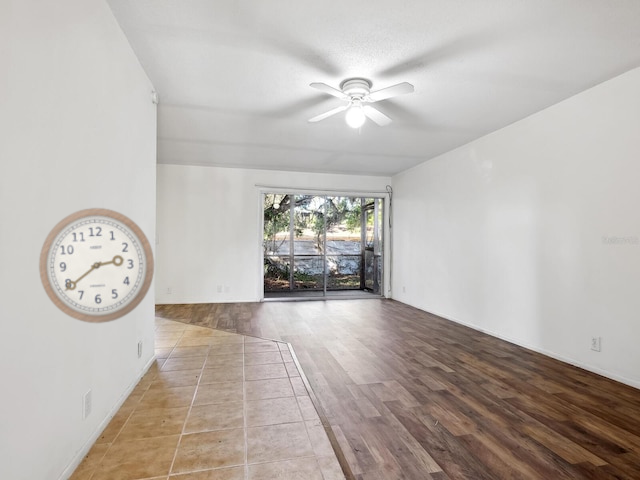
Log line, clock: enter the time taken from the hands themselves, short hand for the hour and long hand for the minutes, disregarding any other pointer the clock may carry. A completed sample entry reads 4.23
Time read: 2.39
